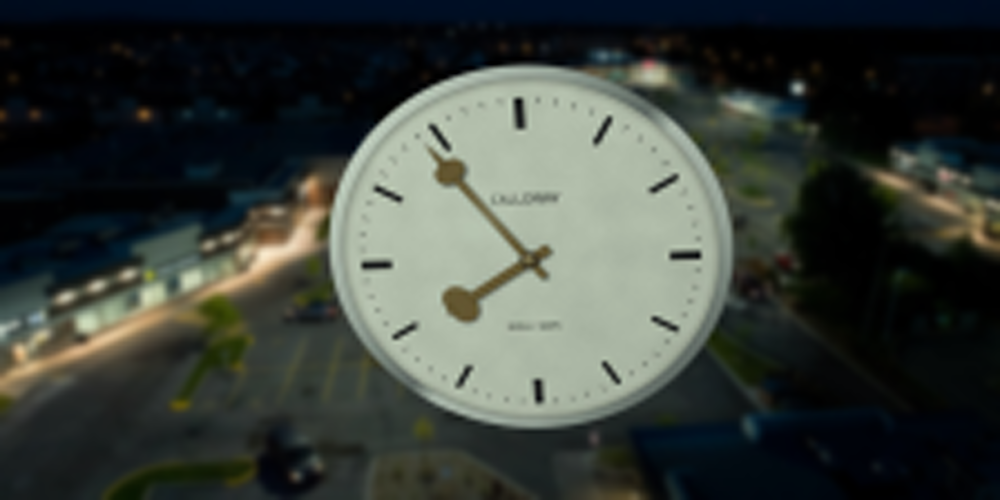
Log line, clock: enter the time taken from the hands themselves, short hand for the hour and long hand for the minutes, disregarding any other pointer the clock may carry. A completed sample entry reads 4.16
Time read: 7.54
